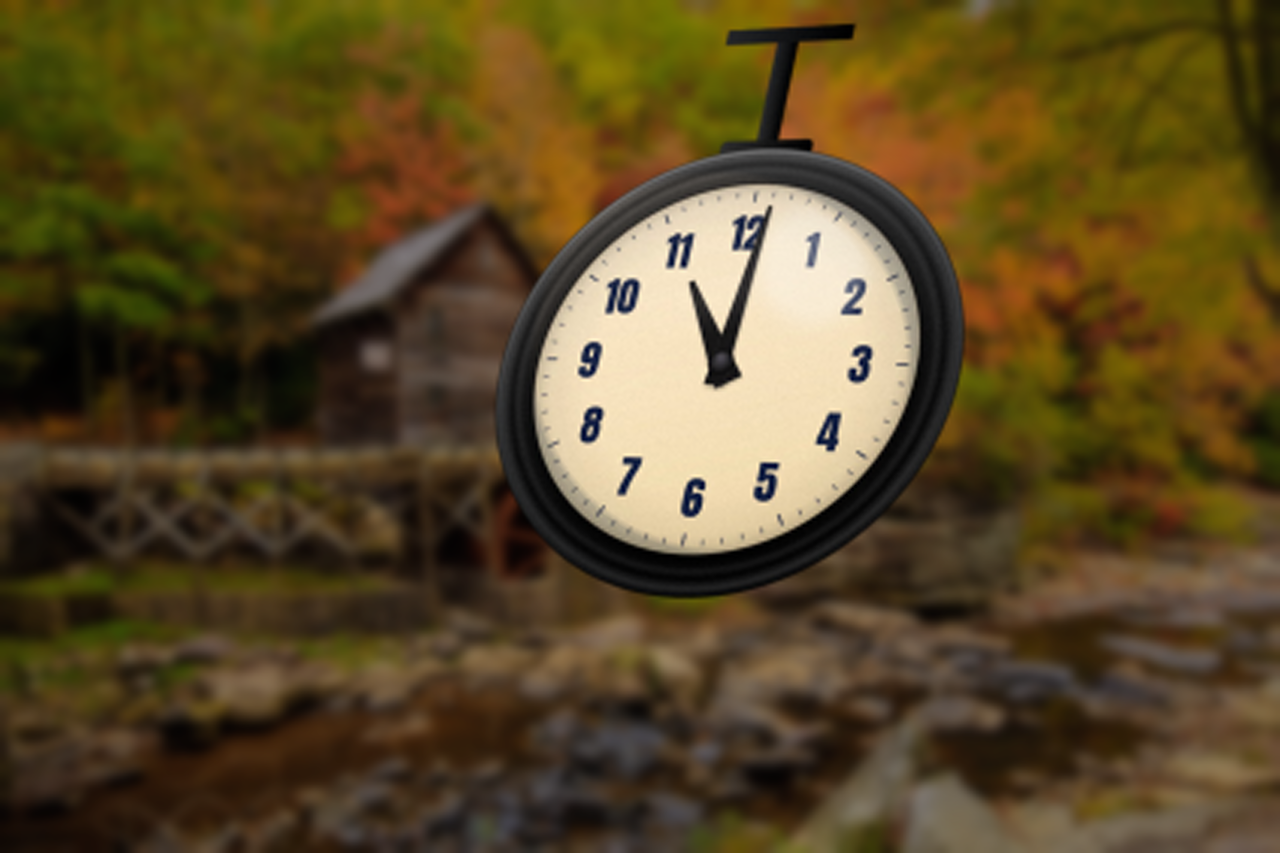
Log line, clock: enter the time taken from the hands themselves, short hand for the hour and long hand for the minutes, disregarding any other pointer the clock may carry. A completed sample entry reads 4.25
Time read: 11.01
